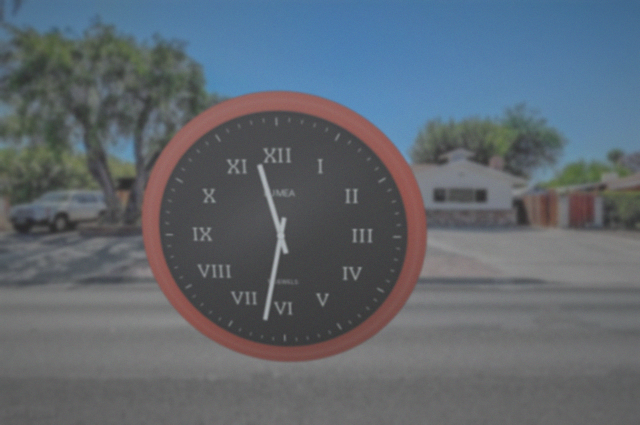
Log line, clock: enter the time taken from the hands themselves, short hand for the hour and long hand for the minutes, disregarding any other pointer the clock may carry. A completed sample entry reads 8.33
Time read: 11.32
